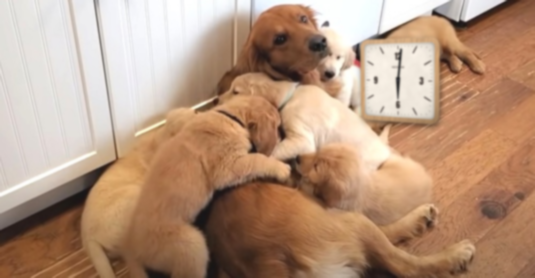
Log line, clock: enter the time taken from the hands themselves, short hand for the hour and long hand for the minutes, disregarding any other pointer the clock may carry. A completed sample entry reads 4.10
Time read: 6.01
